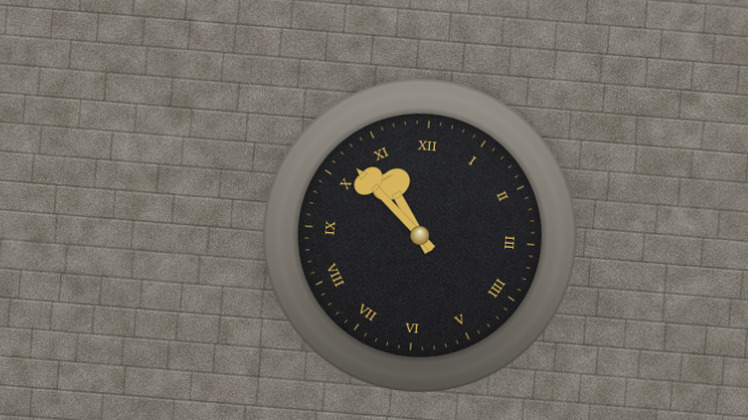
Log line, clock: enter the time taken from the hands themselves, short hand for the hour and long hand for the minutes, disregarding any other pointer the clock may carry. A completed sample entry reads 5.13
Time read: 10.52
